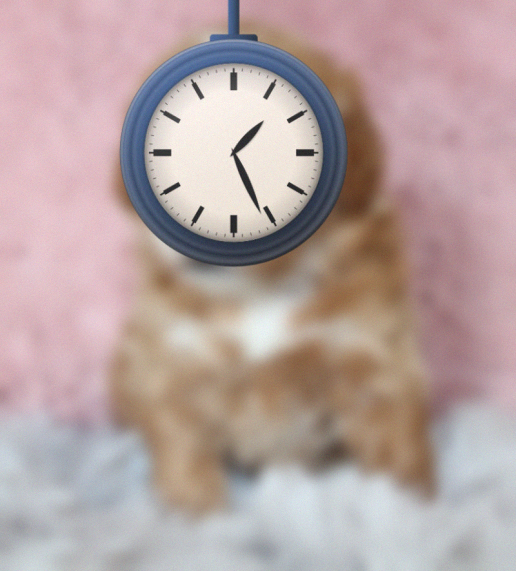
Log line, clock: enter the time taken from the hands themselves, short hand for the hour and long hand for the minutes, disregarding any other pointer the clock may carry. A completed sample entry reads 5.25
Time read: 1.26
